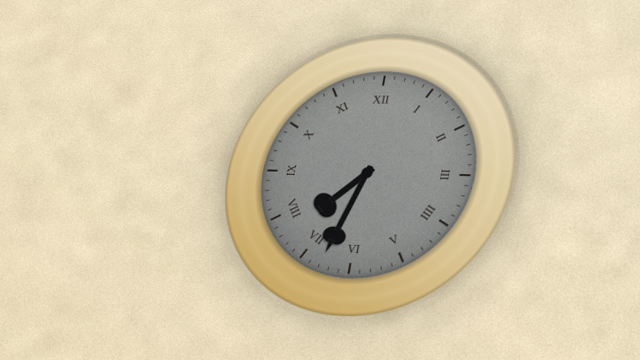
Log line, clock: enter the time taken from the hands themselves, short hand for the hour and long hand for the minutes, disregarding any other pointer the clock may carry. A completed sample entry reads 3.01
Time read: 7.33
